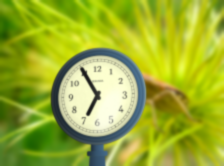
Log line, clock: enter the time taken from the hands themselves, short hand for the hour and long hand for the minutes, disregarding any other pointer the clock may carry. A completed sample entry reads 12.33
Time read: 6.55
